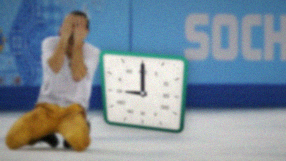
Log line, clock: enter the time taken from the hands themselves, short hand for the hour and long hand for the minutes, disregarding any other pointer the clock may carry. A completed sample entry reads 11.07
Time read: 9.00
